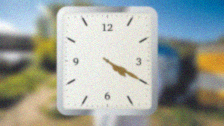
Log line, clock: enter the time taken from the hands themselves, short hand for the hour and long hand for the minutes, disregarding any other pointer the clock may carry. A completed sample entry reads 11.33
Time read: 4.20
